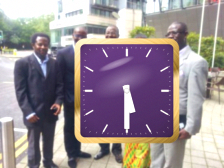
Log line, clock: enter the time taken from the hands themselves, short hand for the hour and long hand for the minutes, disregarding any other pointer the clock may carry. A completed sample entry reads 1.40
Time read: 5.30
